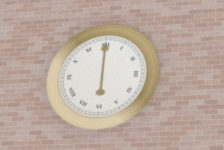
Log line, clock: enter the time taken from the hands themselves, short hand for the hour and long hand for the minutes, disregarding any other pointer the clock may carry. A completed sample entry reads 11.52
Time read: 6.00
